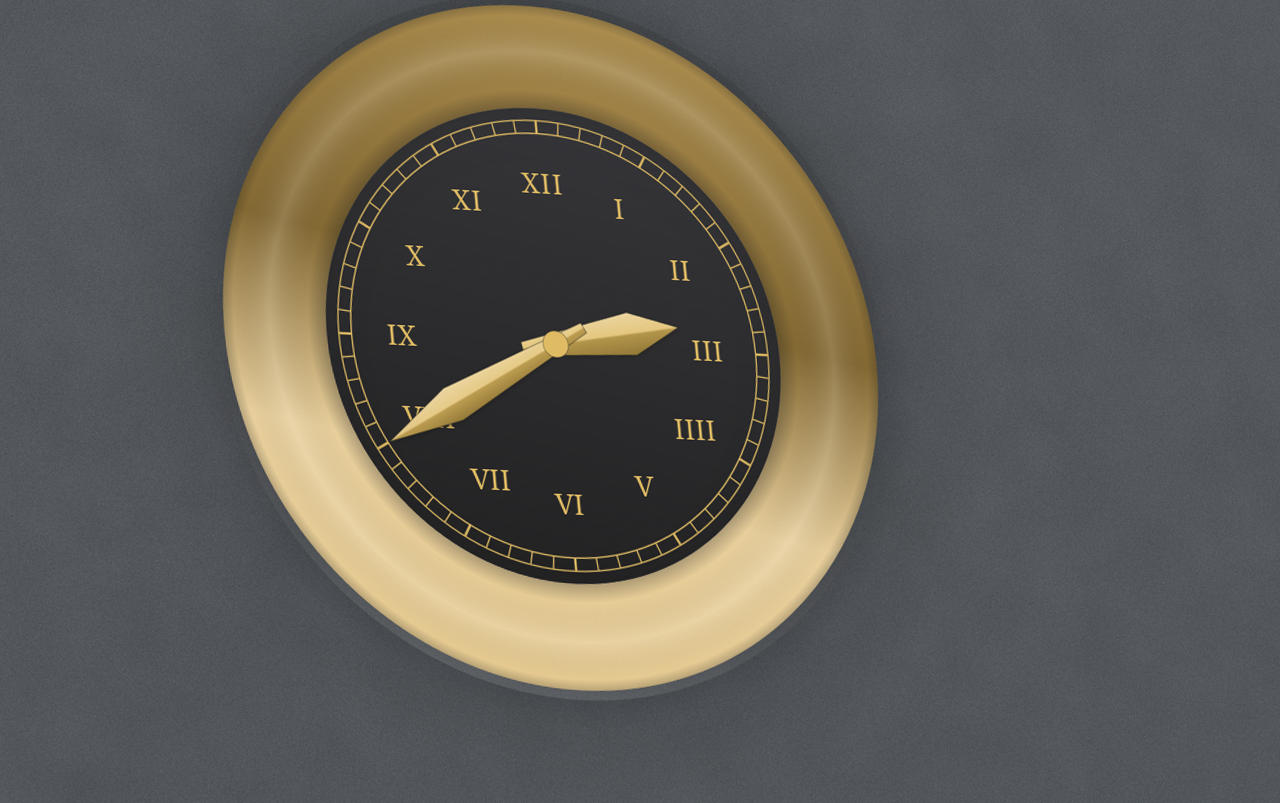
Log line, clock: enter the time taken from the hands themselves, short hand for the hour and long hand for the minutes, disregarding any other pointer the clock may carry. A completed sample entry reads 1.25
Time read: 2.40
